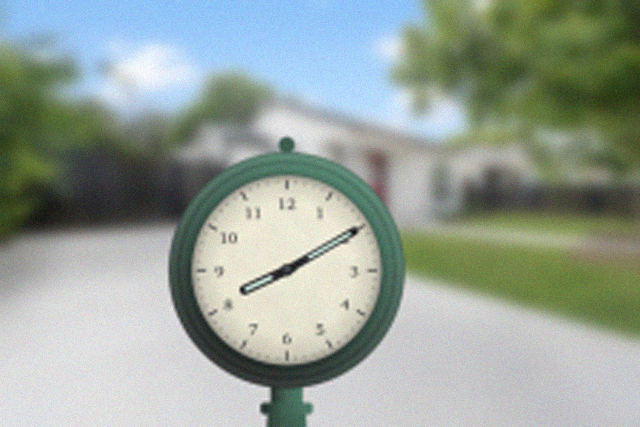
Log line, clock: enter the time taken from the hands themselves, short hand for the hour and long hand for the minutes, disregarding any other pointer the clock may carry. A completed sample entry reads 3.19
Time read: 8.10
